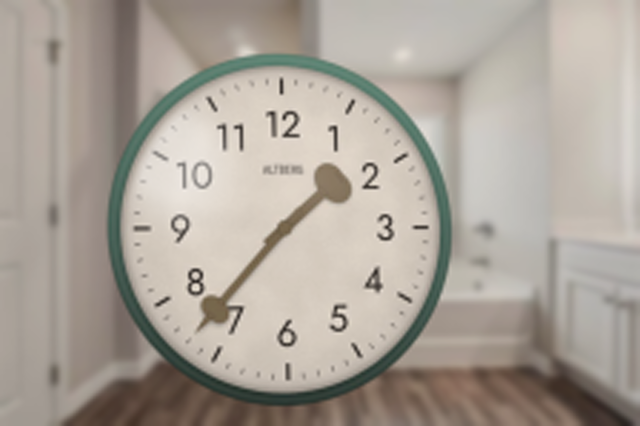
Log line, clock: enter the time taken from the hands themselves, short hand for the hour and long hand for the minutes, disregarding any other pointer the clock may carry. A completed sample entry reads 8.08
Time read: 1.37
